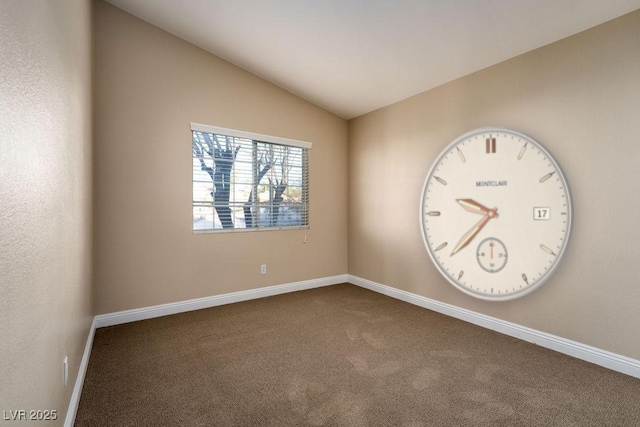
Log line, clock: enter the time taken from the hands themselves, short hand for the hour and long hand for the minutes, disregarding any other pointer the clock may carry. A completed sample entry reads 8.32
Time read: 9.38
